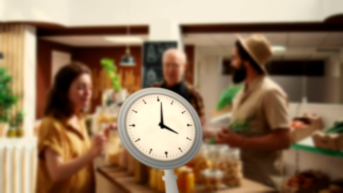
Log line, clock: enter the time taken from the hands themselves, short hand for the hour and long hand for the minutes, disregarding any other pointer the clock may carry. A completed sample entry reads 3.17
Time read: 4.01
